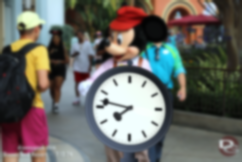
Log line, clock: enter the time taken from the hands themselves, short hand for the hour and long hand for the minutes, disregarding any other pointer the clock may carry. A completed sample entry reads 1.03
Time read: 7.47
